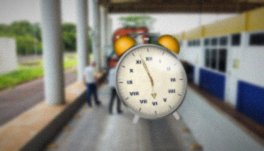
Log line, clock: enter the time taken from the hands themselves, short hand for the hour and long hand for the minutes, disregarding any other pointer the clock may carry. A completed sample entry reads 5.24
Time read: 5.57
